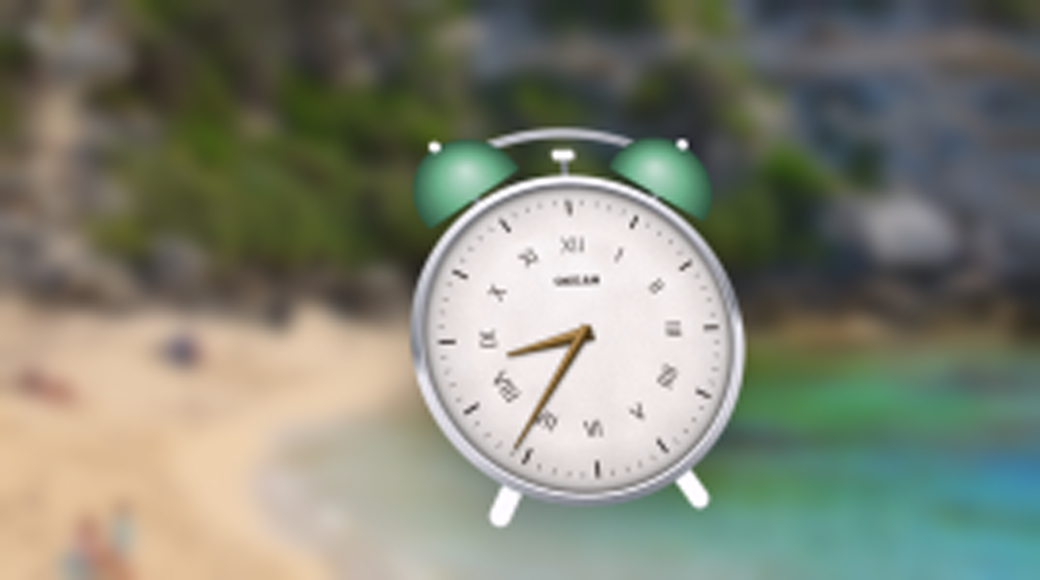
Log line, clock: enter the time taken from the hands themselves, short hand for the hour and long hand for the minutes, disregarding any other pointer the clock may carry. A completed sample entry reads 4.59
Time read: 8.36
